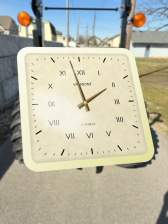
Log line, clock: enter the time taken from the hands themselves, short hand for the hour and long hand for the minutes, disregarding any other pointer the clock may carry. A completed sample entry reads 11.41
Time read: 1.58
